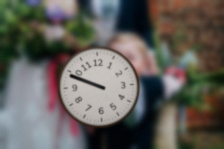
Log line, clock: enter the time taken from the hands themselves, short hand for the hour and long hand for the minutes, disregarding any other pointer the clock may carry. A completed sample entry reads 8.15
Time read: 9.49
